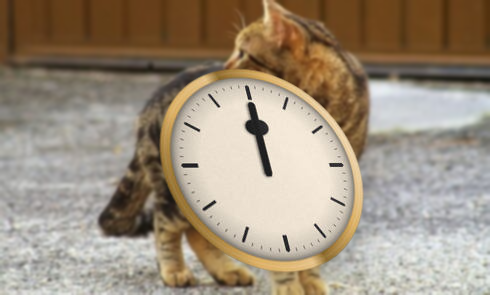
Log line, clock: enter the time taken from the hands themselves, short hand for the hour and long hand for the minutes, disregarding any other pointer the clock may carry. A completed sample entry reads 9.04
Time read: 12.00
